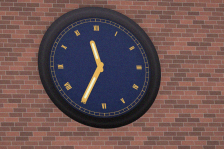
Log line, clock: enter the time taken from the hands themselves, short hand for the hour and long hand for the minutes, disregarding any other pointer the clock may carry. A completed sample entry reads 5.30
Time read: 11.35
